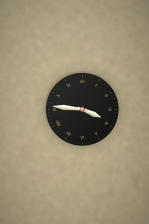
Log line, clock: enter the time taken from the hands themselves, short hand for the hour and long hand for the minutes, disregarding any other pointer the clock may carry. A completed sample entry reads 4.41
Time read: 3.46
